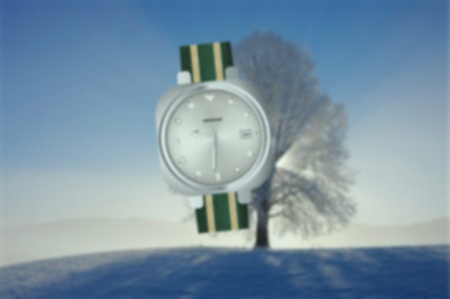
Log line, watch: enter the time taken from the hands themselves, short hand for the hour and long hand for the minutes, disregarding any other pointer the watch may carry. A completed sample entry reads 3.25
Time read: 9.31
